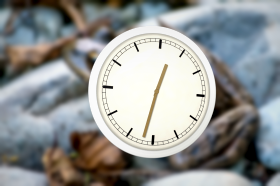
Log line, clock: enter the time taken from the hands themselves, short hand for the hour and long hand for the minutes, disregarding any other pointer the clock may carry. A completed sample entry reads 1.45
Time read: 12.32
